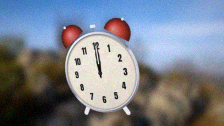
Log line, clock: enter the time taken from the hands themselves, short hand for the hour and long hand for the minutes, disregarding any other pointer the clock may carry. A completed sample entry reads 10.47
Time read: 12.00
